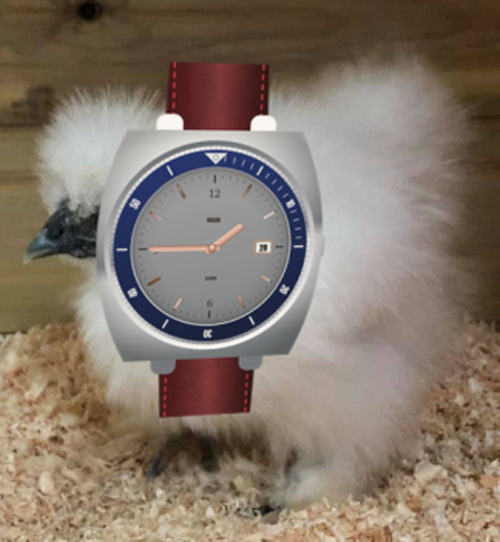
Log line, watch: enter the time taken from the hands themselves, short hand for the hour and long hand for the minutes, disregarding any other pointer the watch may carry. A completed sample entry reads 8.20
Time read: 1.45
